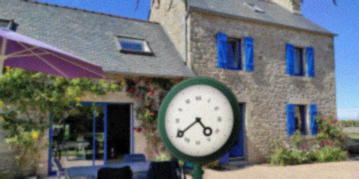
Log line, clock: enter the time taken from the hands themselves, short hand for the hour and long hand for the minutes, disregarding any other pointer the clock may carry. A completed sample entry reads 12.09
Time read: 4.39
